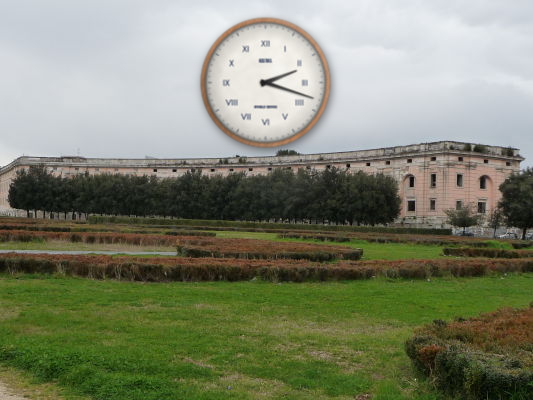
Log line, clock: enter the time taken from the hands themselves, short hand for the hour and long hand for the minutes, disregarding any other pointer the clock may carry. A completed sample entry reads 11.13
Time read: 2.18
